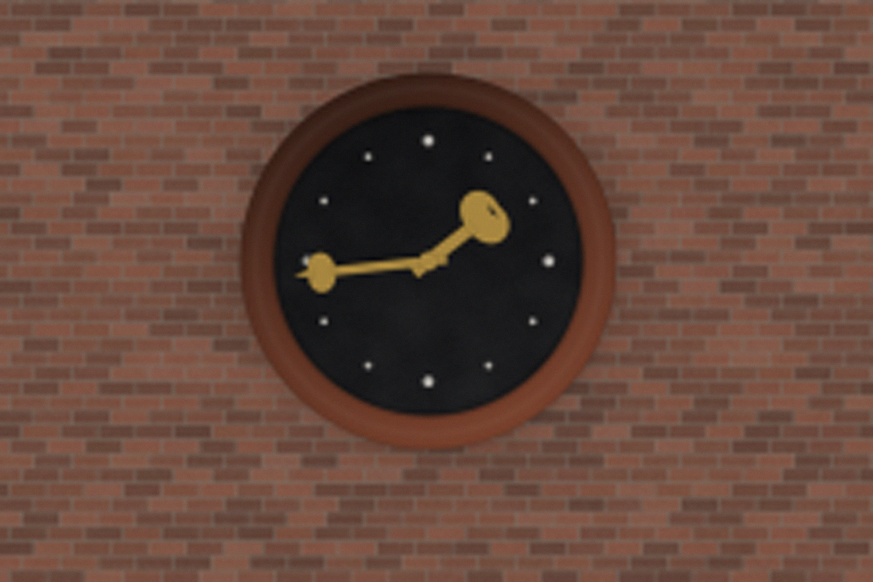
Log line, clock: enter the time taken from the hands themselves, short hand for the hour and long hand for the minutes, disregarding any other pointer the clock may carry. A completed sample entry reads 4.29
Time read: 1.44
